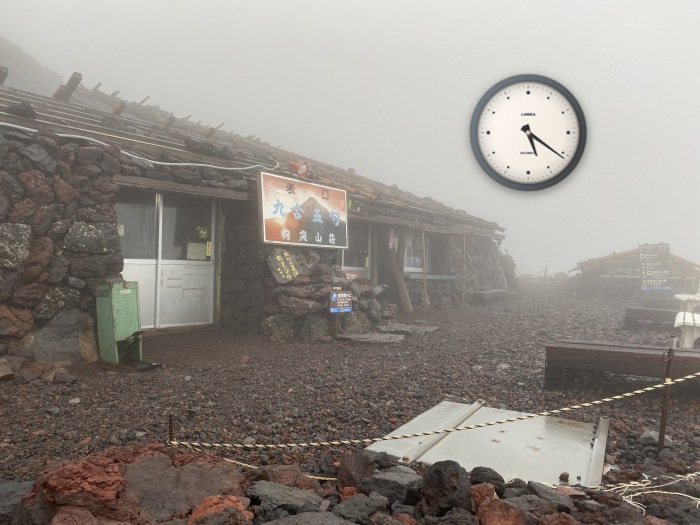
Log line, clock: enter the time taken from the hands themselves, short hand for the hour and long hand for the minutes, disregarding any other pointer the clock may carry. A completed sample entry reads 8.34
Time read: 5.21
